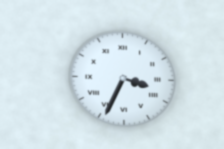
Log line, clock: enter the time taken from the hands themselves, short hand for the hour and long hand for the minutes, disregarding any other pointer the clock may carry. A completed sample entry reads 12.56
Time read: 3.34
